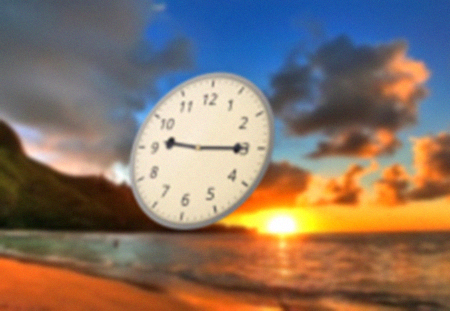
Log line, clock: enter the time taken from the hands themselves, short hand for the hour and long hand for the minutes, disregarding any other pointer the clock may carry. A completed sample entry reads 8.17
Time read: 9.15
